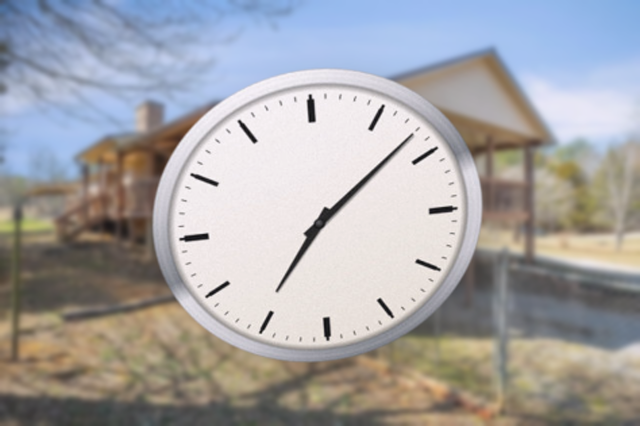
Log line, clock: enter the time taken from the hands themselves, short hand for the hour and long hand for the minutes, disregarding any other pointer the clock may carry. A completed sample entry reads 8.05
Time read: 7.08
